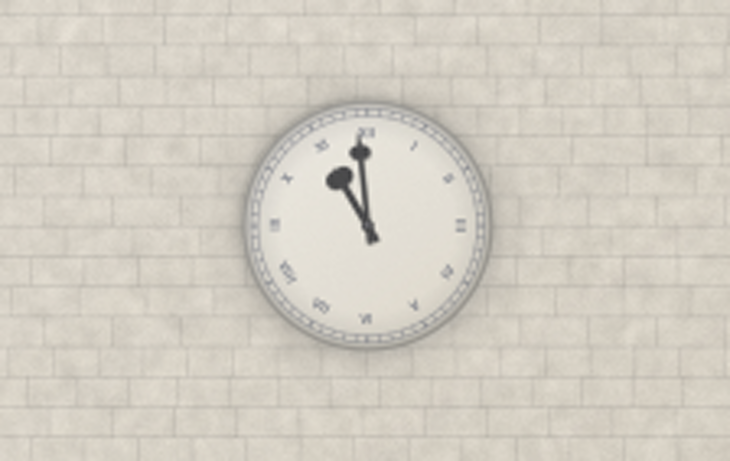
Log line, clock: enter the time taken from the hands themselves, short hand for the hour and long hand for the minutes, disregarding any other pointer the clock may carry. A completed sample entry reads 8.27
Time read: 10.59
